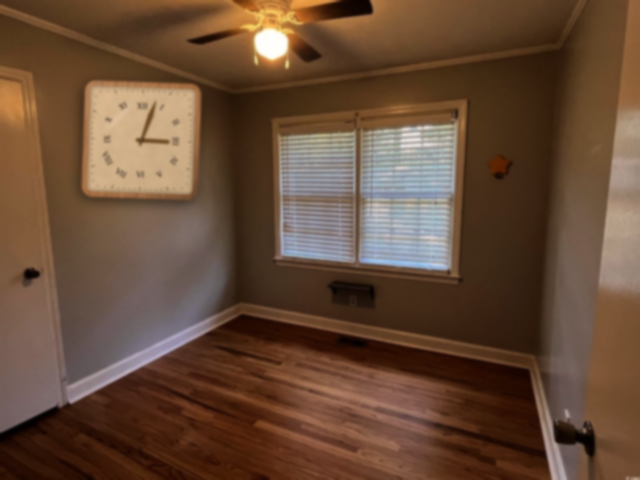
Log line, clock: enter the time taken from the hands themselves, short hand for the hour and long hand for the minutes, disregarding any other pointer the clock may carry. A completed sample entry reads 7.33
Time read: 3.03
